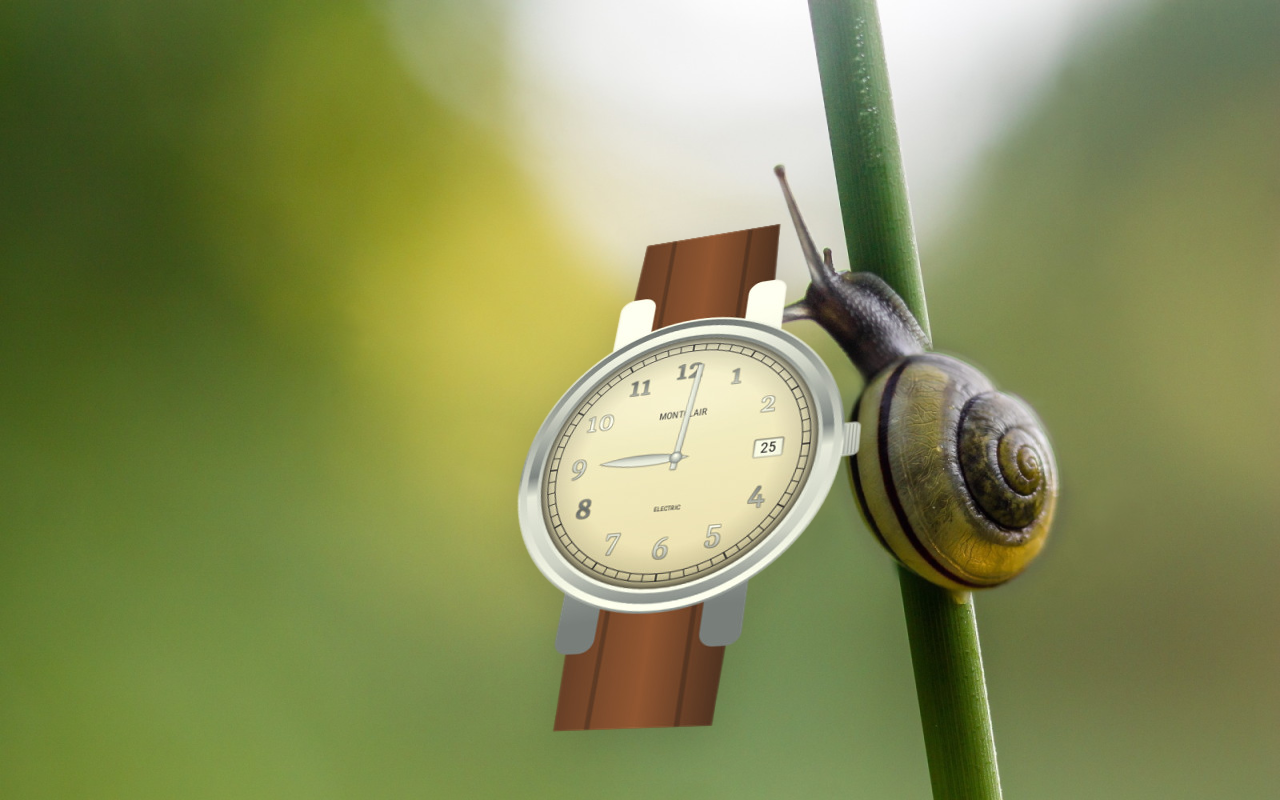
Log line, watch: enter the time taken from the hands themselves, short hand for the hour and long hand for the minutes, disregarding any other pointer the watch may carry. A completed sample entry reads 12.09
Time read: 9.01
